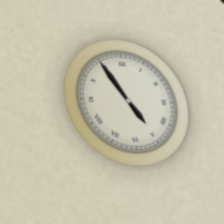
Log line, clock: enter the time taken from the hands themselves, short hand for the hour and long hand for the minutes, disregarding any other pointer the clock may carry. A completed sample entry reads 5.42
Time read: 4.55
